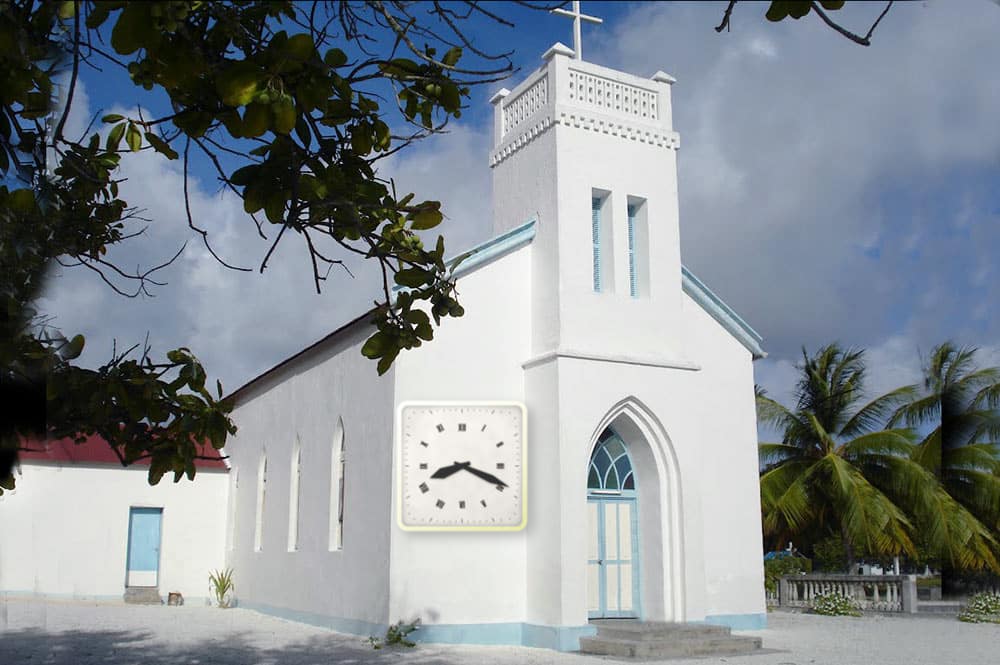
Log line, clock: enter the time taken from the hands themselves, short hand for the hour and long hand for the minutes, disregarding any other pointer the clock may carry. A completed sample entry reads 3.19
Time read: 8.19
